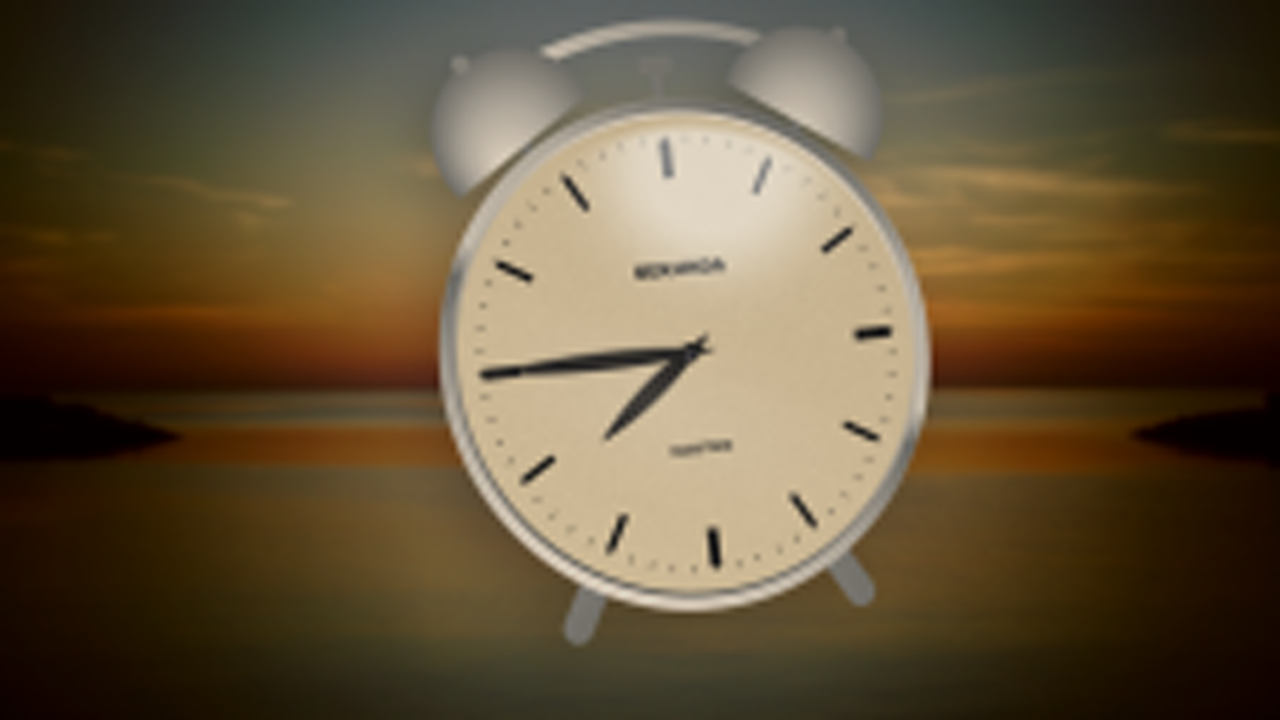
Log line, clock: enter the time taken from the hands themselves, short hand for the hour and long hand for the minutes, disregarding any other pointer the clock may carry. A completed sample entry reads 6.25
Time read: 7.45
